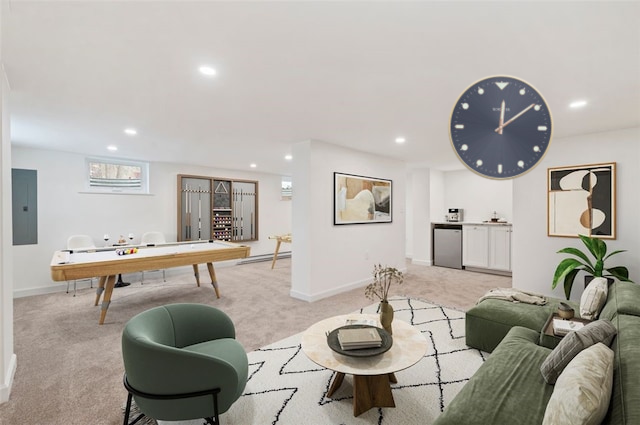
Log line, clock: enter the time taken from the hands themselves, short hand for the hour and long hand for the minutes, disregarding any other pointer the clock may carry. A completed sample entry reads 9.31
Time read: 12.09
